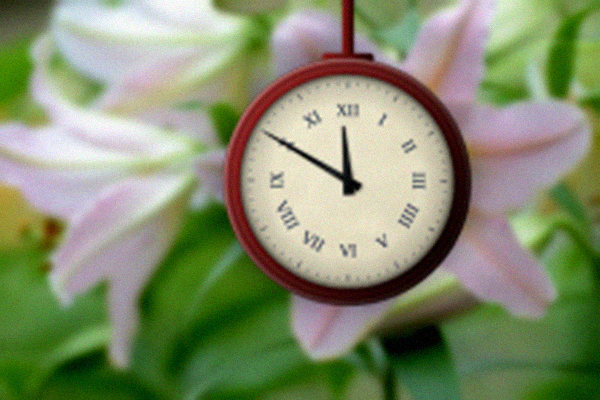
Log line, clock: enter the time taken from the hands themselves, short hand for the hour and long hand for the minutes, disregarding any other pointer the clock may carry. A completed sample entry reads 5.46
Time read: 11.50
